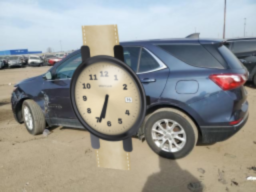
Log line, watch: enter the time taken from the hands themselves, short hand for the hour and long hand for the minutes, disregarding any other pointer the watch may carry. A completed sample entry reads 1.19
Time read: 6.34
